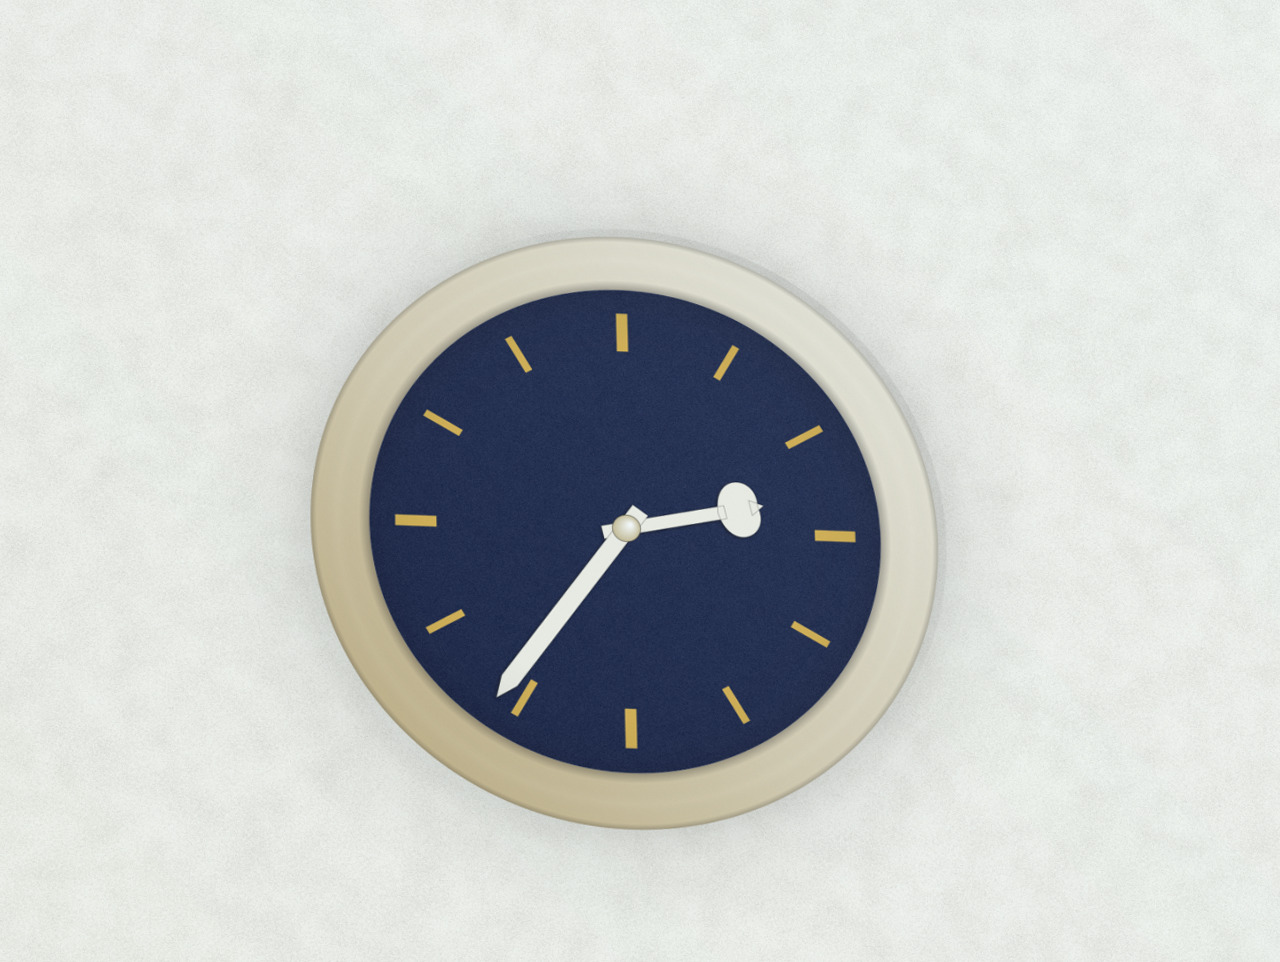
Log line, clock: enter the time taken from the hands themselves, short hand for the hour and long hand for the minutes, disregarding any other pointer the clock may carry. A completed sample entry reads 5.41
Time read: 2.36
